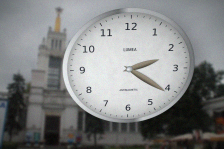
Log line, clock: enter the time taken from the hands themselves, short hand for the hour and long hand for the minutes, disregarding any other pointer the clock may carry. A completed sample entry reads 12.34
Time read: 2.21
